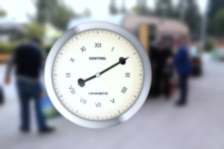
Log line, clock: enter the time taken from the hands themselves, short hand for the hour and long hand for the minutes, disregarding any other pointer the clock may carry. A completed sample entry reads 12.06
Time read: 8.10
